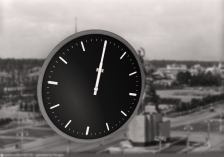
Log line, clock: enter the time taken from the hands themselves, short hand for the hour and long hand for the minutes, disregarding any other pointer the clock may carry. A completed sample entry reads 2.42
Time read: 12.00
